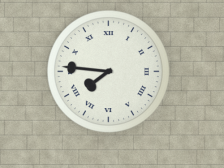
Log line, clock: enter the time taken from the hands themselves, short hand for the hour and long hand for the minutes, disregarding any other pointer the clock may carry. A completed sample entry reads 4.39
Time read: 7.46
